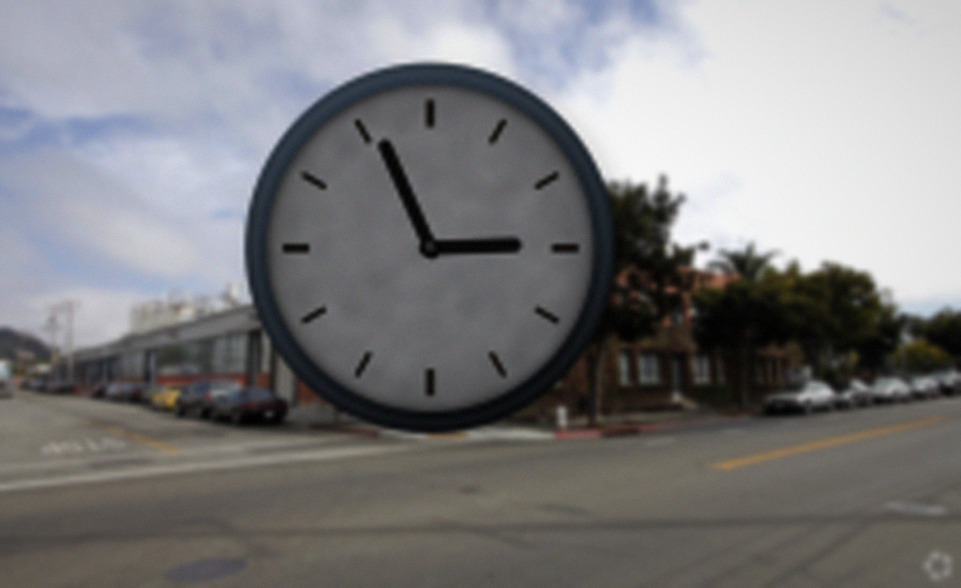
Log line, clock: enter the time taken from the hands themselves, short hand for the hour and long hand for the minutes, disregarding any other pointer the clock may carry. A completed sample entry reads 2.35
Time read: 2.56
